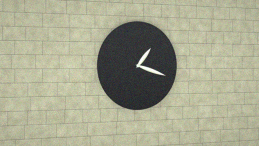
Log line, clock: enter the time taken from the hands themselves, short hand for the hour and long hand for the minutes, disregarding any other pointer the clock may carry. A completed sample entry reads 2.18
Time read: 1.18
